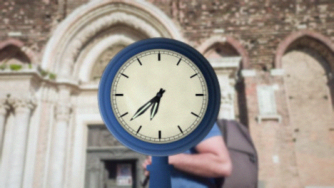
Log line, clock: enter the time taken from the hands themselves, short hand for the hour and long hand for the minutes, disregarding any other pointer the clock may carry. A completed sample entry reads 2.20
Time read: 6.38
